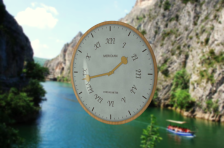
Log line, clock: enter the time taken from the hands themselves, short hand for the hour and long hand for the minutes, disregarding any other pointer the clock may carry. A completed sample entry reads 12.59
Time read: 1.43
